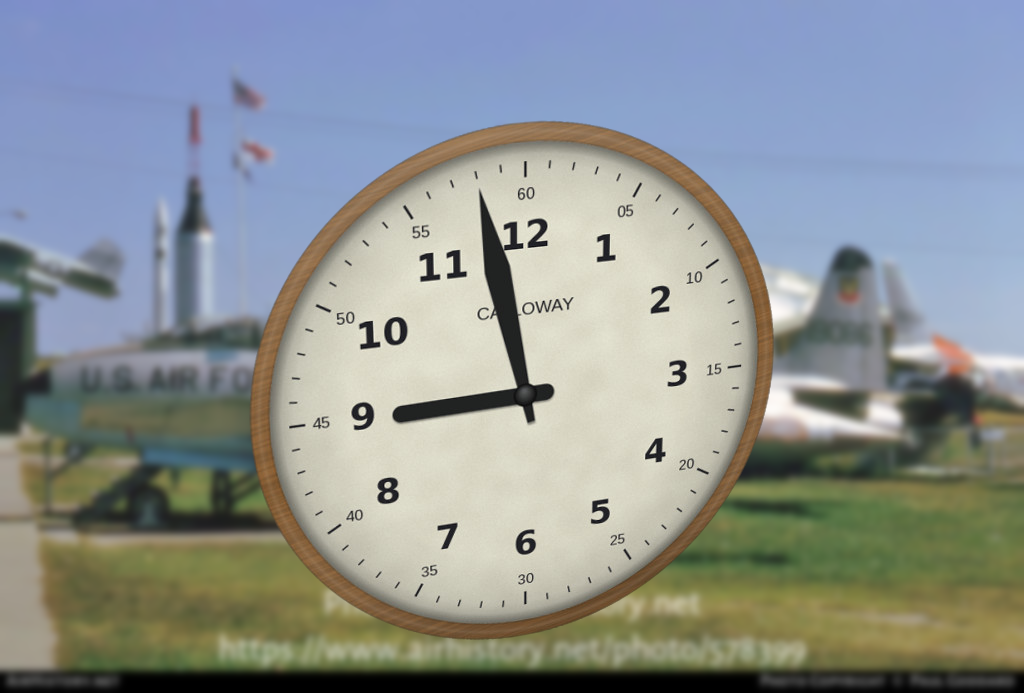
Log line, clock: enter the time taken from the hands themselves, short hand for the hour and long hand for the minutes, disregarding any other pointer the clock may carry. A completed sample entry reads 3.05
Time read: 8.58
